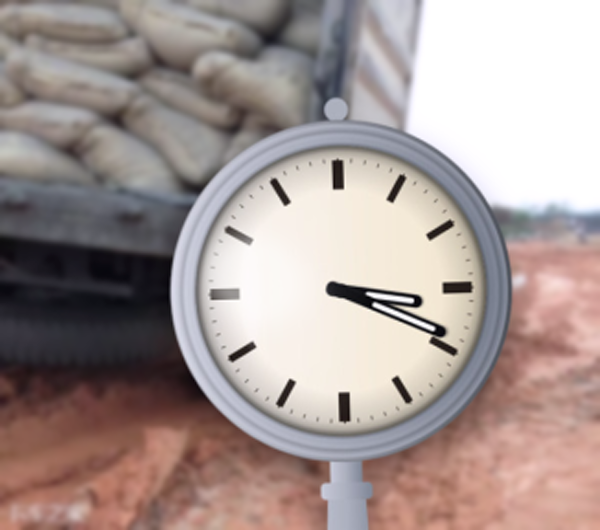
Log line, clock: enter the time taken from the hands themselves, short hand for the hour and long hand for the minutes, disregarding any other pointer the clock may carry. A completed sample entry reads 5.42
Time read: 3.19
